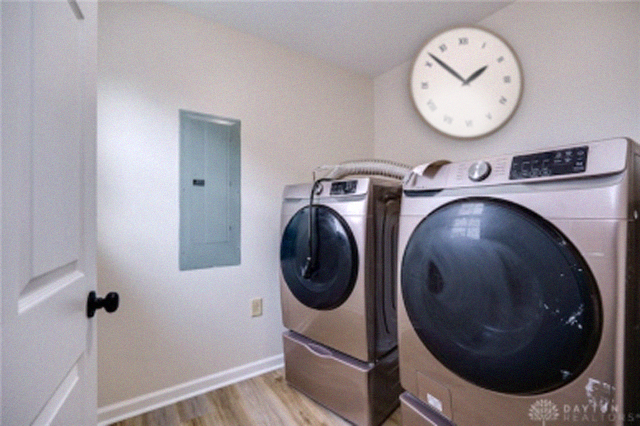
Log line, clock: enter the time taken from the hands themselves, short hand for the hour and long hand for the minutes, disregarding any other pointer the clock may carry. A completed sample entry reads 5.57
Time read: 1.52
